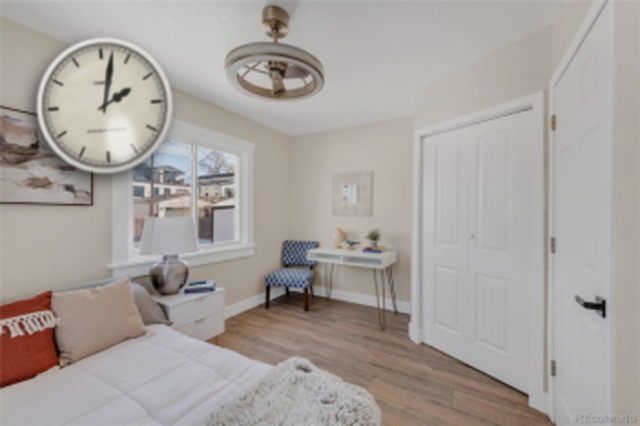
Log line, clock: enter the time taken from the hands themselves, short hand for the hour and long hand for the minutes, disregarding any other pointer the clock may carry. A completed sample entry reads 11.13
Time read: 2.02
